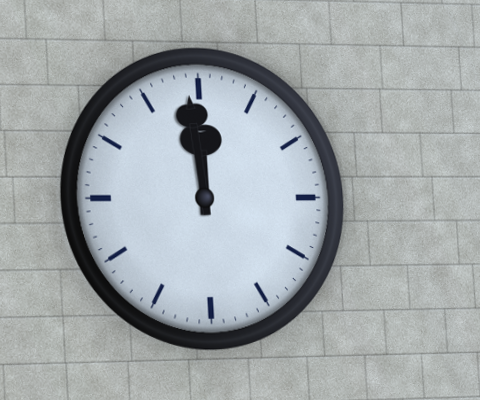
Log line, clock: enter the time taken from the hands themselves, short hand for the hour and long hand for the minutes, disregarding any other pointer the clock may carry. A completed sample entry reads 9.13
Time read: 11.59
